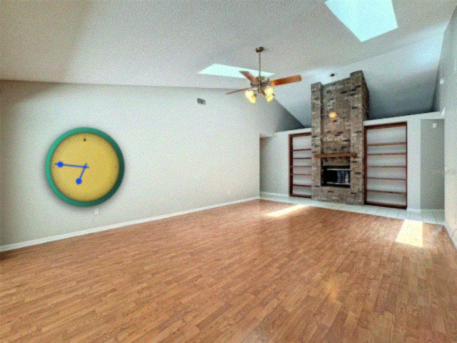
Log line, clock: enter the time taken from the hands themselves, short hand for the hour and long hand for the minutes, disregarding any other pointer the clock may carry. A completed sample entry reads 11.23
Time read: 6.46
